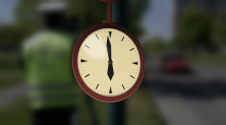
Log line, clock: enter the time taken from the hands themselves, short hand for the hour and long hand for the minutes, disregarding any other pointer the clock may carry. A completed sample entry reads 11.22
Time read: 5.59
